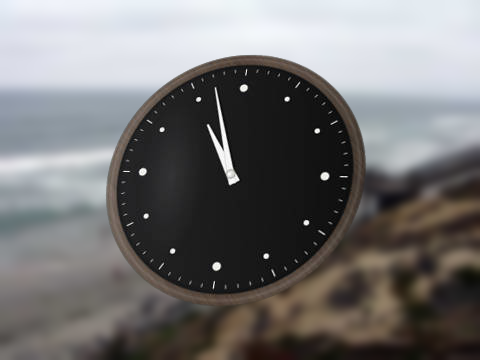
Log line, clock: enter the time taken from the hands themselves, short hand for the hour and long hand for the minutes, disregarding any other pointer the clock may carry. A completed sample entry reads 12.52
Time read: 10.57
